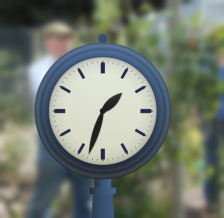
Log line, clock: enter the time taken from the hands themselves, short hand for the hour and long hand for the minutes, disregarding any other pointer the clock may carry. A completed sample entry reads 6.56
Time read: 1.33
